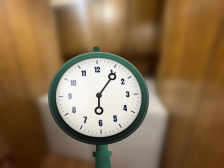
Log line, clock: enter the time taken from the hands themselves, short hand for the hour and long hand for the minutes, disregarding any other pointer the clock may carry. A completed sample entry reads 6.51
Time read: 6.06
